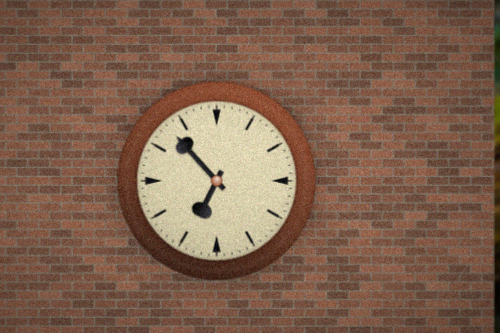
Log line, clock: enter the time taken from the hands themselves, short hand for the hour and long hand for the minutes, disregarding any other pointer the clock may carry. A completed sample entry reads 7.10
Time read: 6.53
